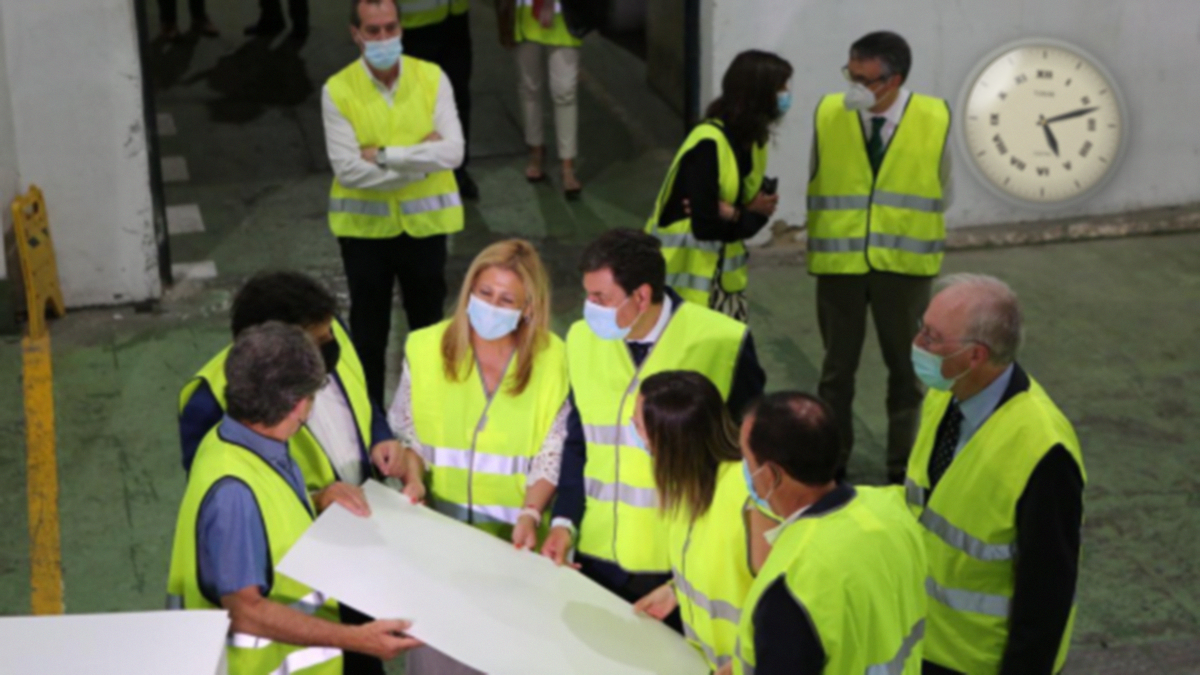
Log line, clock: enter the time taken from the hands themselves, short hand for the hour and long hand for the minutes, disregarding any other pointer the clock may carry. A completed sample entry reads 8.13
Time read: 5.12
